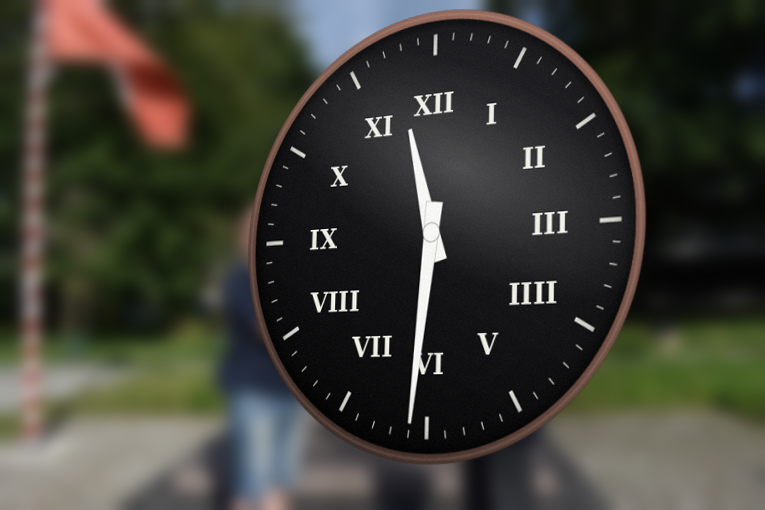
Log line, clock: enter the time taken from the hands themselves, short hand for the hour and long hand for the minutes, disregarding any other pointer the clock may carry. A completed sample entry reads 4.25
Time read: 11.31
